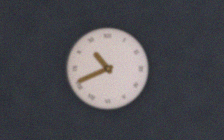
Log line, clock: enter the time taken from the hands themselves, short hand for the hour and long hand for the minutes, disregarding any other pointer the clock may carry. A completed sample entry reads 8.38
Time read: 10.41
